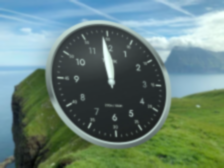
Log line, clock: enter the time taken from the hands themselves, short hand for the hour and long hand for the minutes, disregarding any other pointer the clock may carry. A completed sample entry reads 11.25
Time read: 11.59
